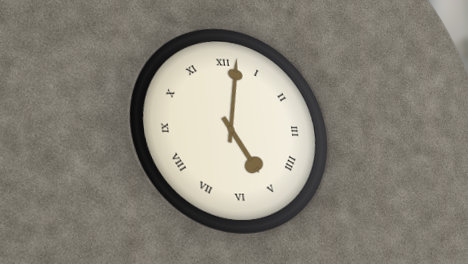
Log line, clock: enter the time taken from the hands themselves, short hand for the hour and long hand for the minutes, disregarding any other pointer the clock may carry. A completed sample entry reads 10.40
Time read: 5.02
